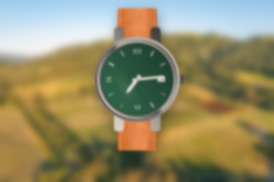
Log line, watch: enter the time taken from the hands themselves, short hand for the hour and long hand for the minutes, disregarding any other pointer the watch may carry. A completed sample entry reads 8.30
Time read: 7.14
